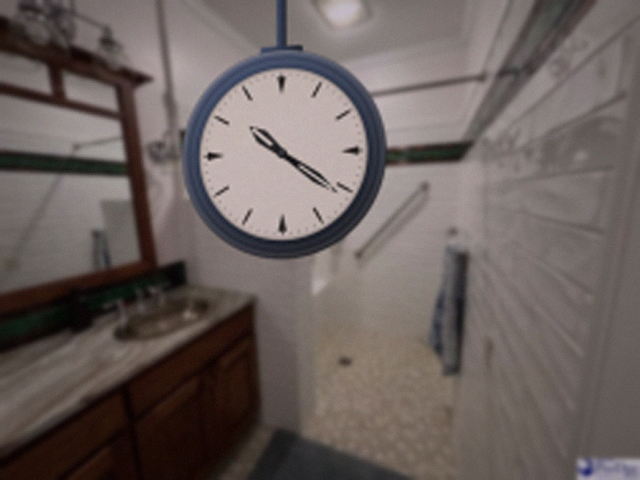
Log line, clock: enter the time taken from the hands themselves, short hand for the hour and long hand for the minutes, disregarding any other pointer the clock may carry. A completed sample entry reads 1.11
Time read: 10.21
